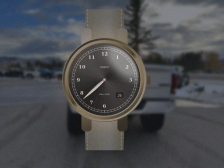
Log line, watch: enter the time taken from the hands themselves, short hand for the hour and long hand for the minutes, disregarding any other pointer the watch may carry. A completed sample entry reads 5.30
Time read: 7.38
